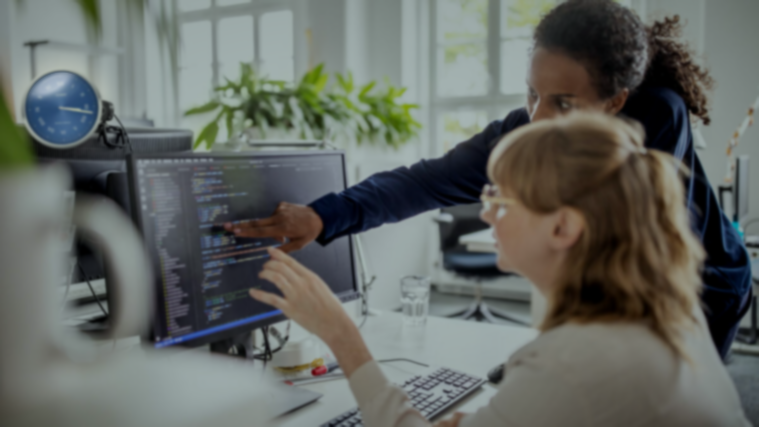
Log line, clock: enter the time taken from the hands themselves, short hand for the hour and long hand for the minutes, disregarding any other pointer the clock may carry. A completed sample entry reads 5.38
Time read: 3.17
